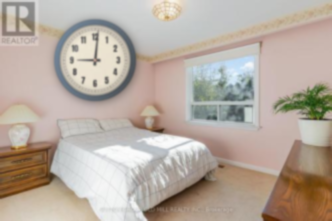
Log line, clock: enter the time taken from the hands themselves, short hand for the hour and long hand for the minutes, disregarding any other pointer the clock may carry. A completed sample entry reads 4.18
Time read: 9.01
